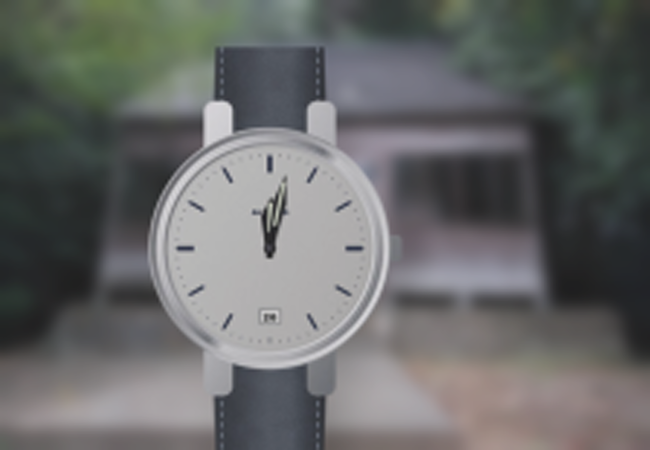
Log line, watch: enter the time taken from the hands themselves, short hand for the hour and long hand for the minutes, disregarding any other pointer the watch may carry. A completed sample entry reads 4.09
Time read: 12.02
